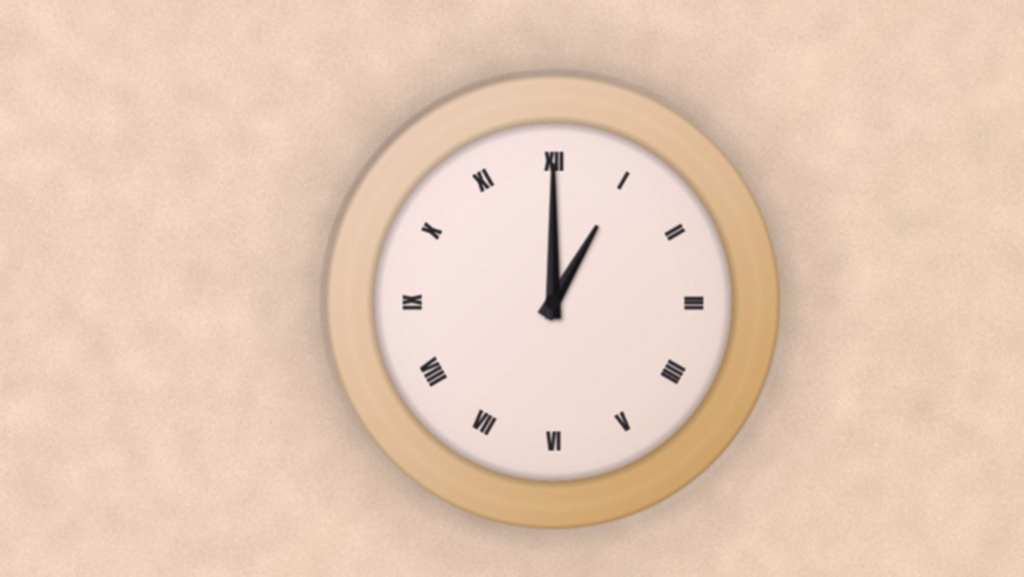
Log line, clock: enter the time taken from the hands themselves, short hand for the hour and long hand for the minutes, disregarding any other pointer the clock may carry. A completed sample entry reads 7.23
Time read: 1.00
